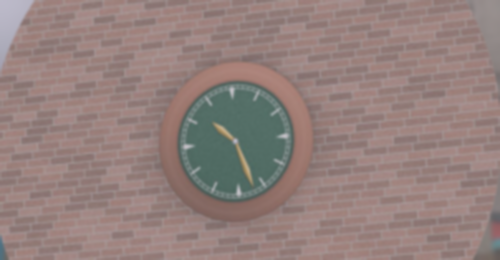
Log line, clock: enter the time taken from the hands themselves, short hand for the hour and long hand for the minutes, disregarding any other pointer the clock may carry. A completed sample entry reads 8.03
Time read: 10.27
